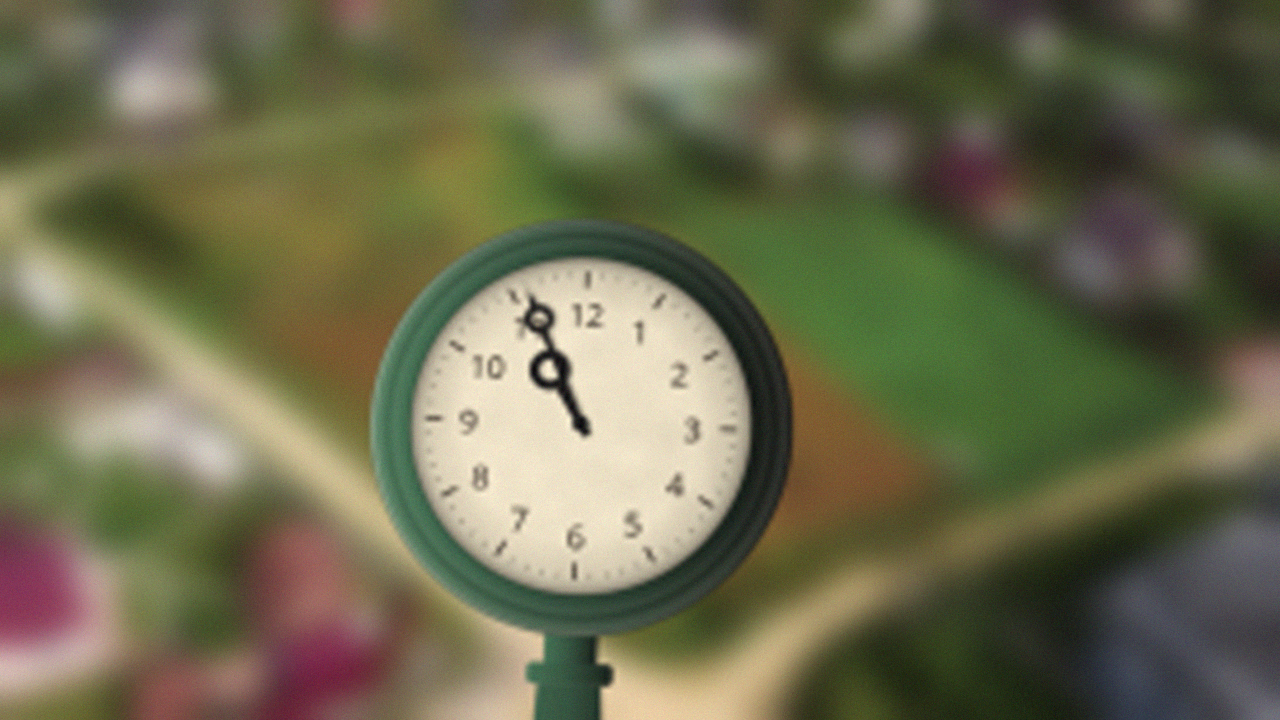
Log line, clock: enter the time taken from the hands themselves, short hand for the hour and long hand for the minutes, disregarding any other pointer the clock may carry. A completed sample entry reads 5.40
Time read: 10.56
